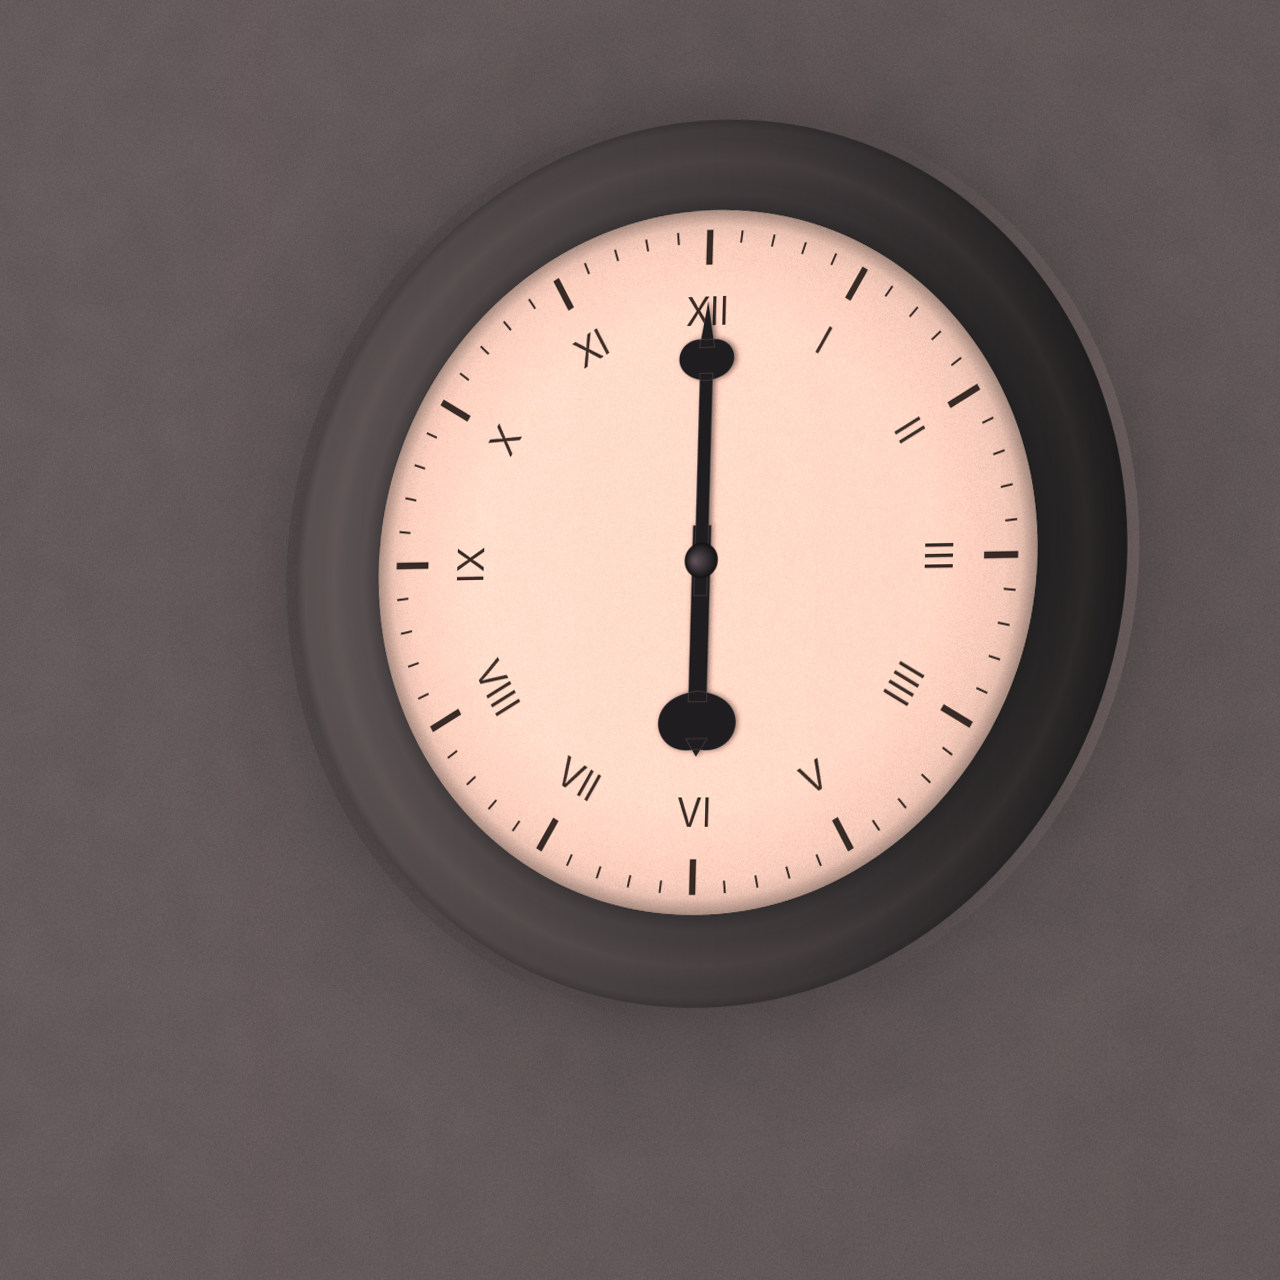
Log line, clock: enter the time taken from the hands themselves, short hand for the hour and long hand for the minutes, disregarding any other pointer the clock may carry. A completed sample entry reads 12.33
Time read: 6.00
